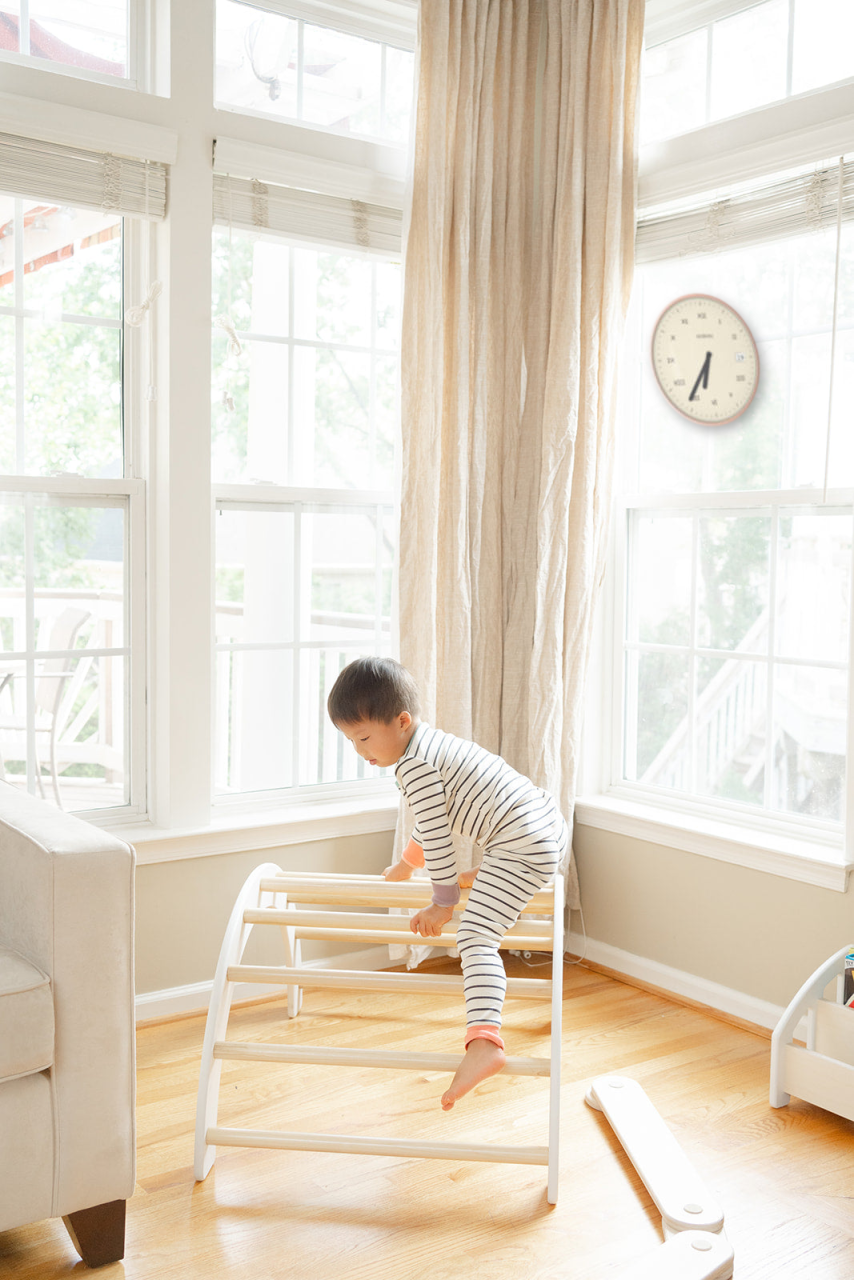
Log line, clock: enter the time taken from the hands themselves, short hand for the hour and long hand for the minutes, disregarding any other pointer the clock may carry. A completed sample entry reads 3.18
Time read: 6.36
